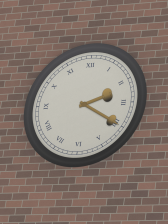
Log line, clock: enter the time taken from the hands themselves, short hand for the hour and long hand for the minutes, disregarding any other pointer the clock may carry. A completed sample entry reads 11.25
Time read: 2.20
